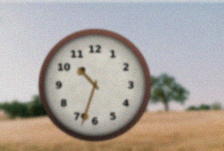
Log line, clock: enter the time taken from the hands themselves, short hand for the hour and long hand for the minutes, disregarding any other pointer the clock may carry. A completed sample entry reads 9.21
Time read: 10.33
